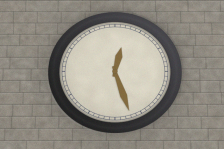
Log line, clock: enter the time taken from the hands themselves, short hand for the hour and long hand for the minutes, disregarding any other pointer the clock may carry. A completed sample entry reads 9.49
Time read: 12.27
